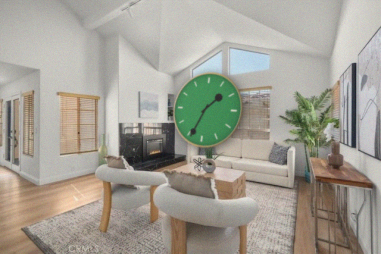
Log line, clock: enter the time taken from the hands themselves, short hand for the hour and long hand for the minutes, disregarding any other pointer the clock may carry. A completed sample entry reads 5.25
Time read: 1.34
